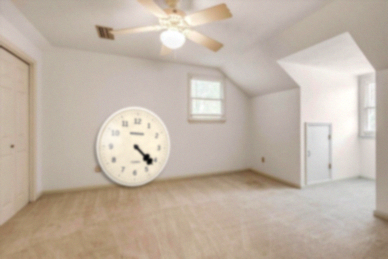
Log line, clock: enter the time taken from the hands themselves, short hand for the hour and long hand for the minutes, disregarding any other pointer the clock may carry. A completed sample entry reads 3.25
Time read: 4.22
